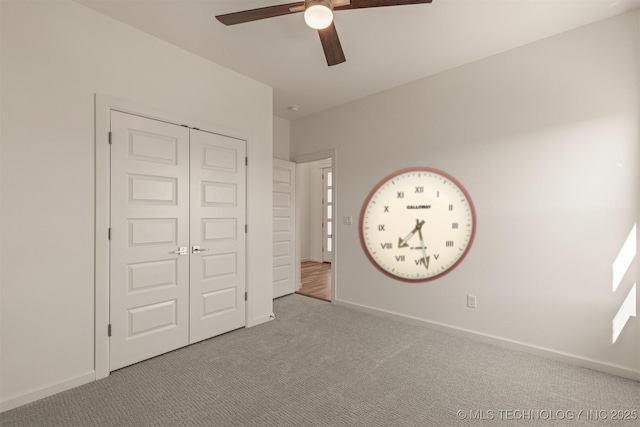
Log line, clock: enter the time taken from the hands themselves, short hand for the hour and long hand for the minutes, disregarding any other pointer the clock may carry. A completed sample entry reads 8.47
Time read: 7.28
